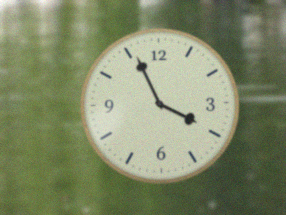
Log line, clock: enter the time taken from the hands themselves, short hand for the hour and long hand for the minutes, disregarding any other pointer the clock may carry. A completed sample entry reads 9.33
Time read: 3.56
